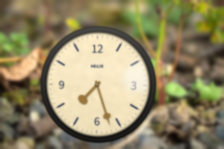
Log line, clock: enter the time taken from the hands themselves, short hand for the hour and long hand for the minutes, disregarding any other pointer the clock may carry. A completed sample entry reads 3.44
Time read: 7.27
